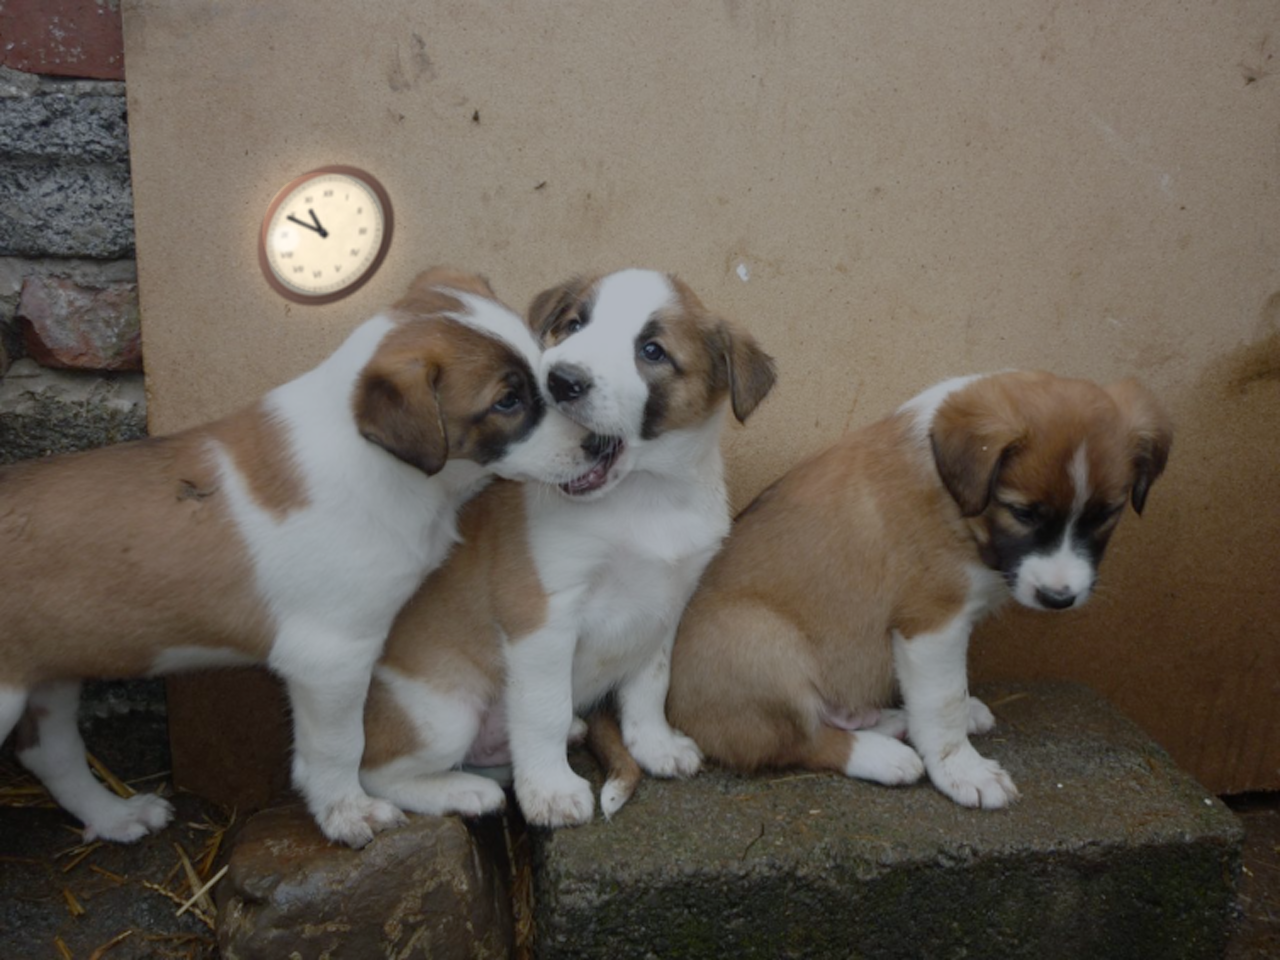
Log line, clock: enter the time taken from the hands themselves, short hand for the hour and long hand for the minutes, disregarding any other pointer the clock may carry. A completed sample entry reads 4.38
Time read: 10.49
